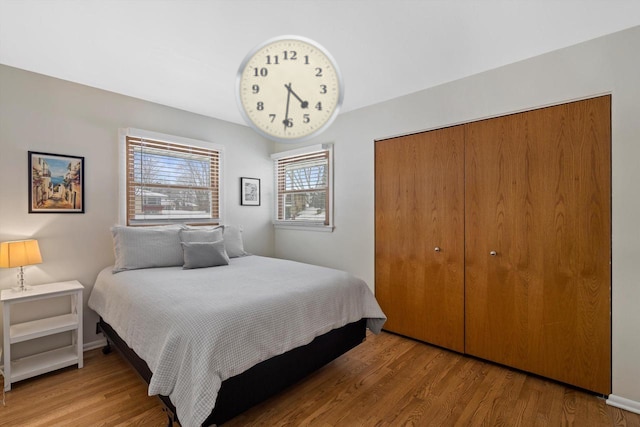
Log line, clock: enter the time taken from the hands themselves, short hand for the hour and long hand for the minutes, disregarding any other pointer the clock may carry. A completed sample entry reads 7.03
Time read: 4.31
